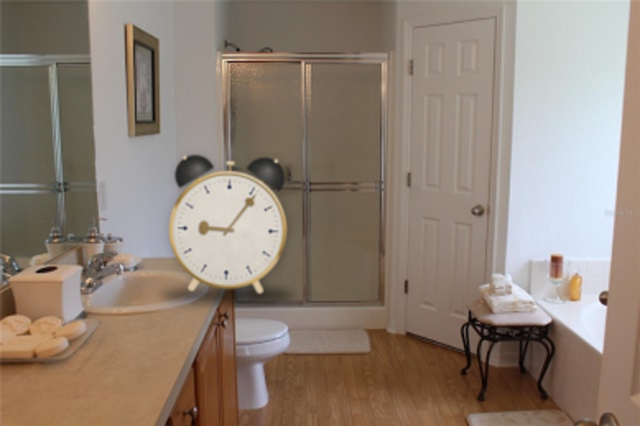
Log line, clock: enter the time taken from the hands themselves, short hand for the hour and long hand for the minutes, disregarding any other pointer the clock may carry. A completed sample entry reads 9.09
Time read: 9.06
